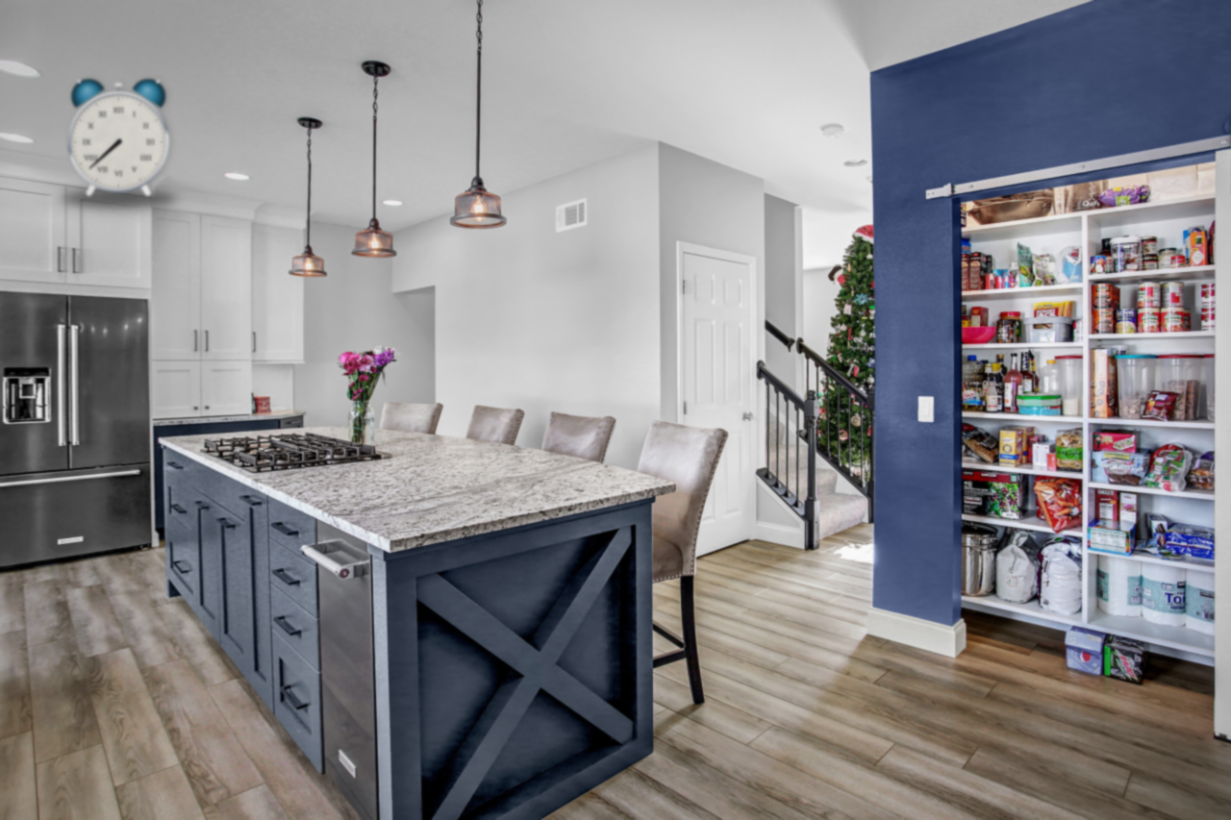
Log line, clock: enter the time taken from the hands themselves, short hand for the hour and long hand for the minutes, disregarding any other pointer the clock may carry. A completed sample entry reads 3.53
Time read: 7.38
